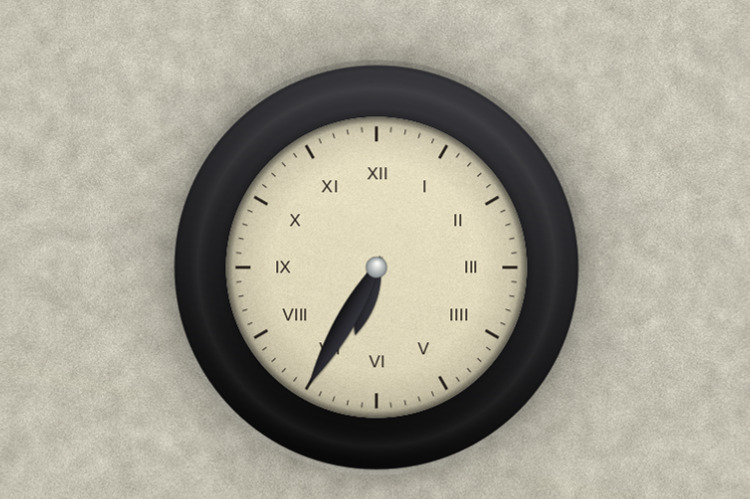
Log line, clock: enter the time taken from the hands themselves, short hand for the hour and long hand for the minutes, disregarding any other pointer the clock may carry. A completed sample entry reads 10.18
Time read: 6.35
